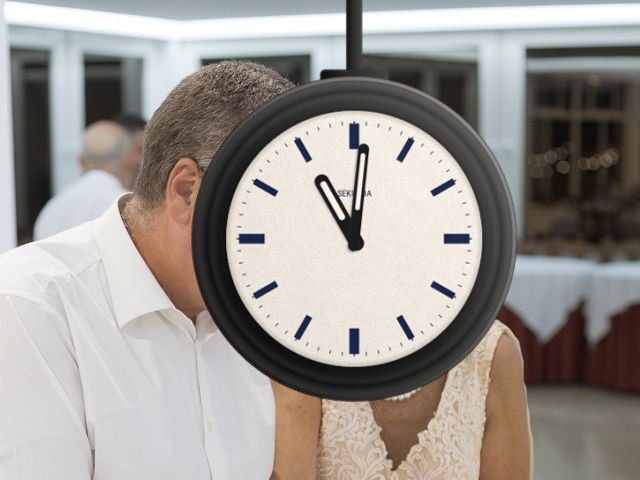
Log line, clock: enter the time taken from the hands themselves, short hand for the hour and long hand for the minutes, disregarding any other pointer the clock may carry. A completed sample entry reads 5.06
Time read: 11.01
